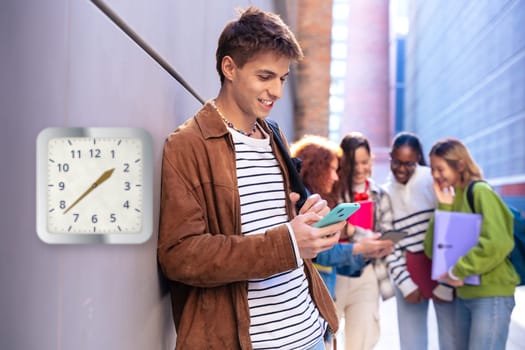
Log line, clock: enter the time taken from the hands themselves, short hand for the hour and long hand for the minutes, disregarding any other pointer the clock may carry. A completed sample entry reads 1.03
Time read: 1.38
